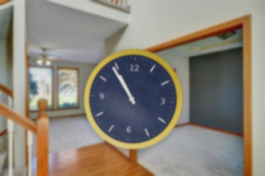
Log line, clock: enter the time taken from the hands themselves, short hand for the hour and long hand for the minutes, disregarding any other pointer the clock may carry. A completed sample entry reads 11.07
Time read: 10.54
